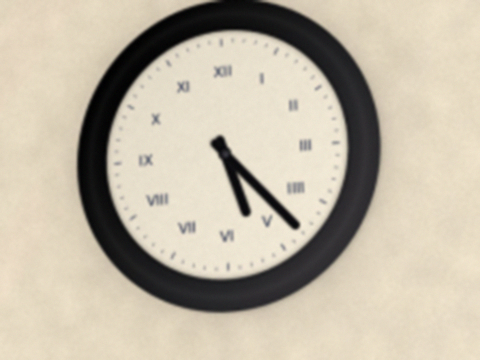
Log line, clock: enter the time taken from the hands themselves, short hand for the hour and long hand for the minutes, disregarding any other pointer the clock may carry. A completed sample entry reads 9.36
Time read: 5.23
